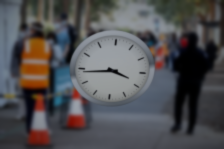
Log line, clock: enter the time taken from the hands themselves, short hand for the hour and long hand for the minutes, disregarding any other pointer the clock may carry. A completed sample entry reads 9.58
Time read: 3.44
